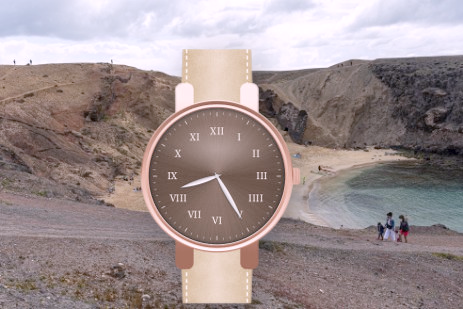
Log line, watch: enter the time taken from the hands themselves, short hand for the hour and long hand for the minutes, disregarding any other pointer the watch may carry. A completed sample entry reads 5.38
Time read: 8.25
